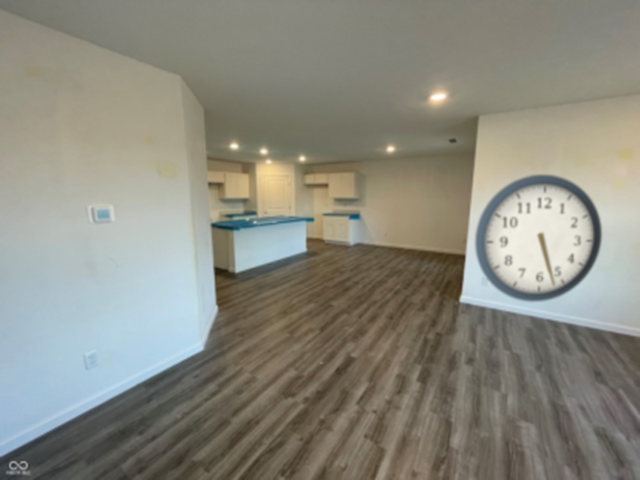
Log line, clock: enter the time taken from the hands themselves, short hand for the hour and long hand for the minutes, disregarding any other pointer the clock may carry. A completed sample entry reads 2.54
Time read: 5.27
